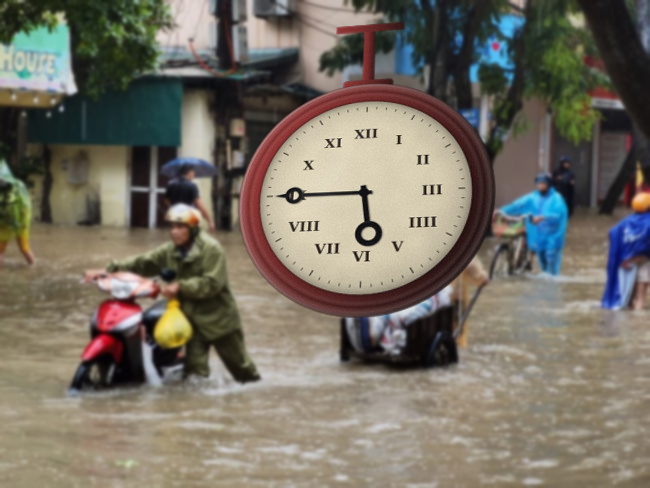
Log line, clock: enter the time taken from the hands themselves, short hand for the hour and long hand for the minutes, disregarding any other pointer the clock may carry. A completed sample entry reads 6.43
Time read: 5.45
